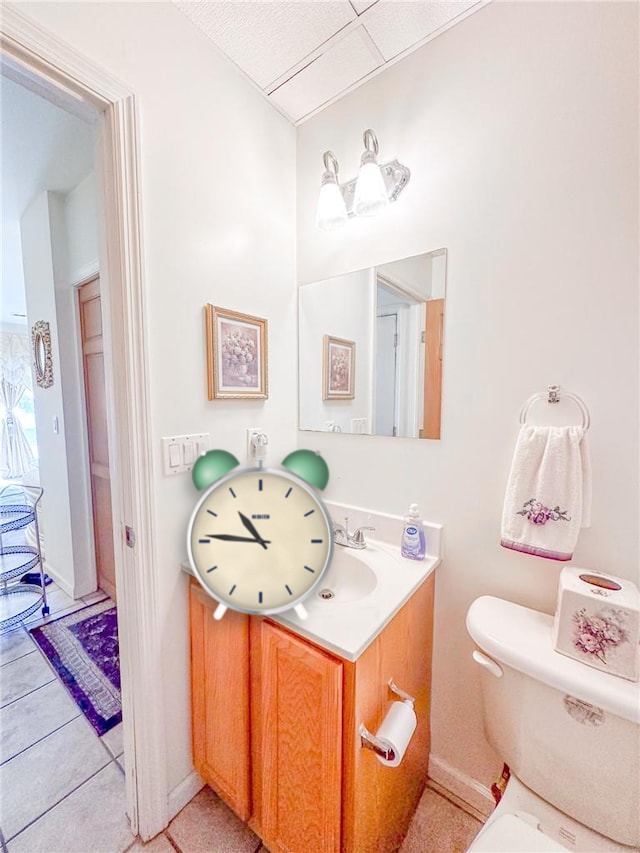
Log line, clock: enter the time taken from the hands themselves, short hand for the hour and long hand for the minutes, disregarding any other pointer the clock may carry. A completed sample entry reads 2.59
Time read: 10.46
